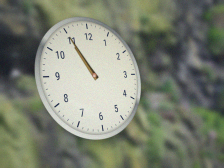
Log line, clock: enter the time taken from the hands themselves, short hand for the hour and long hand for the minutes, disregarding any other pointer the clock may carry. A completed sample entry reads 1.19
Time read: 10.55
